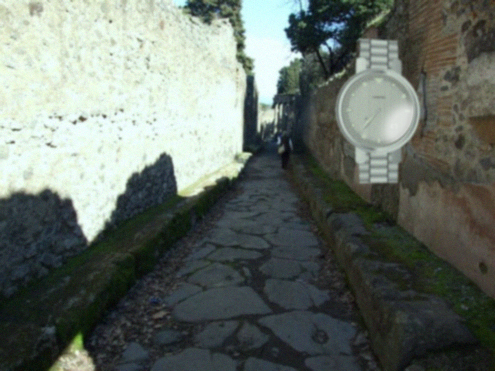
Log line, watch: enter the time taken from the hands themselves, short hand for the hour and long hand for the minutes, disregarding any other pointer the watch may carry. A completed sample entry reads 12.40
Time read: 7.37
